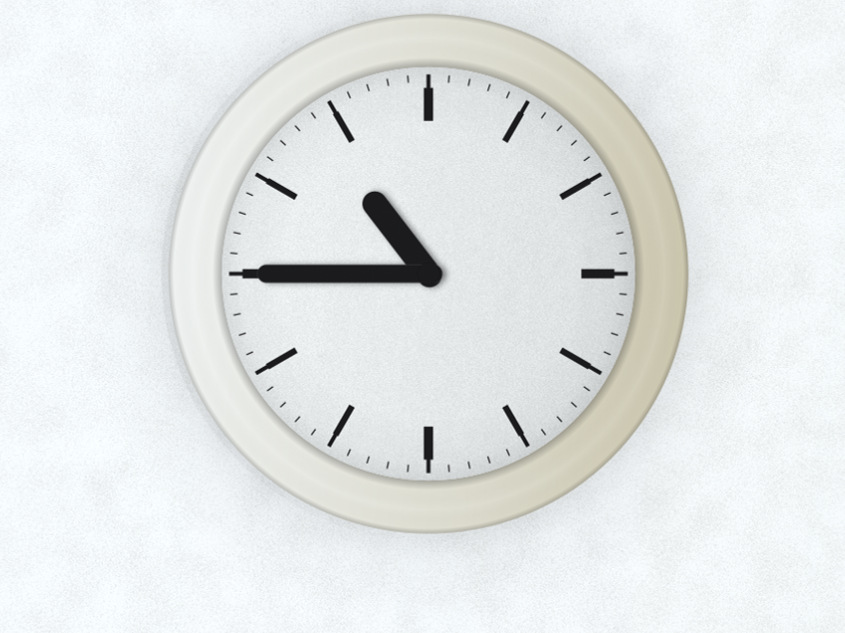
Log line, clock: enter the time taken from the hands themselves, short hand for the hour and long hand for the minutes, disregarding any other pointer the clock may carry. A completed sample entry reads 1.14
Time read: 10.45
